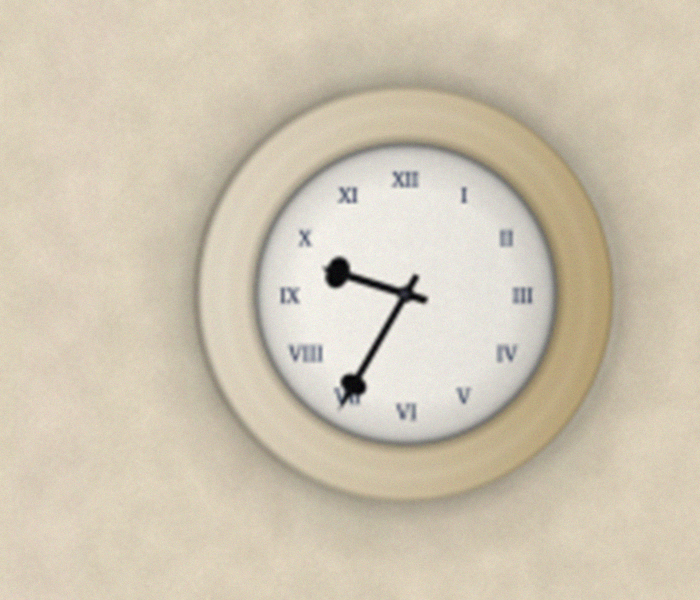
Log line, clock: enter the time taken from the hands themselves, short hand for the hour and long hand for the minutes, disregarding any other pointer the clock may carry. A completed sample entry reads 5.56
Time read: 9.35
